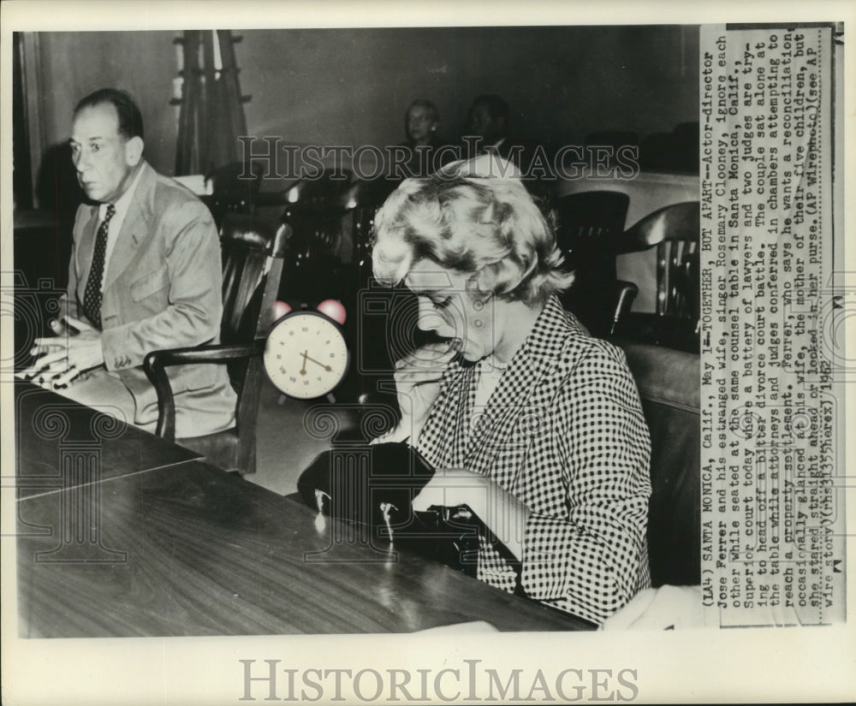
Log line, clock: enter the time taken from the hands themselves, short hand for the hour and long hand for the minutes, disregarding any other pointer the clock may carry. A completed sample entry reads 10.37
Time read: 6.20
